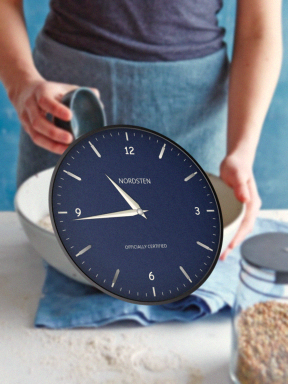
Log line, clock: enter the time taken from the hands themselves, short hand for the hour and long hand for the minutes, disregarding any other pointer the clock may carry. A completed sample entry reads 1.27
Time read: 10.44
